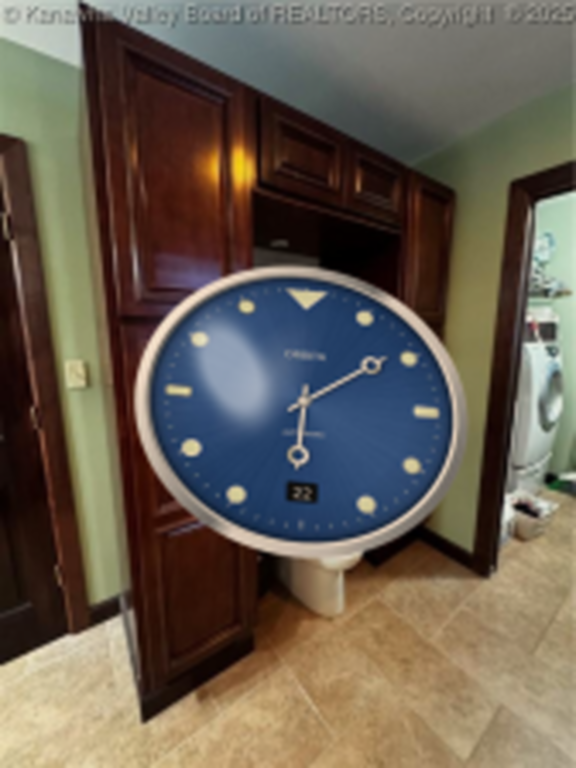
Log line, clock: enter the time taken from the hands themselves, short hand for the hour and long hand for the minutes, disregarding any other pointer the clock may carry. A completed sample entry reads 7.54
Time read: 6.09
